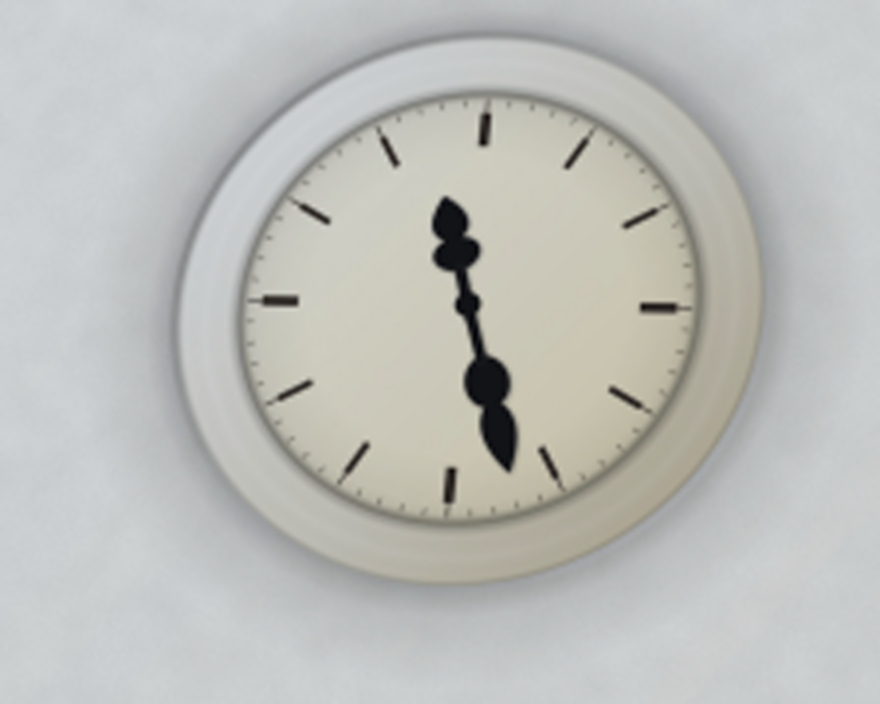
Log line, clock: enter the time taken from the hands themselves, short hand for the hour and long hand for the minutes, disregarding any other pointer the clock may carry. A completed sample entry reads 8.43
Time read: 11.27
